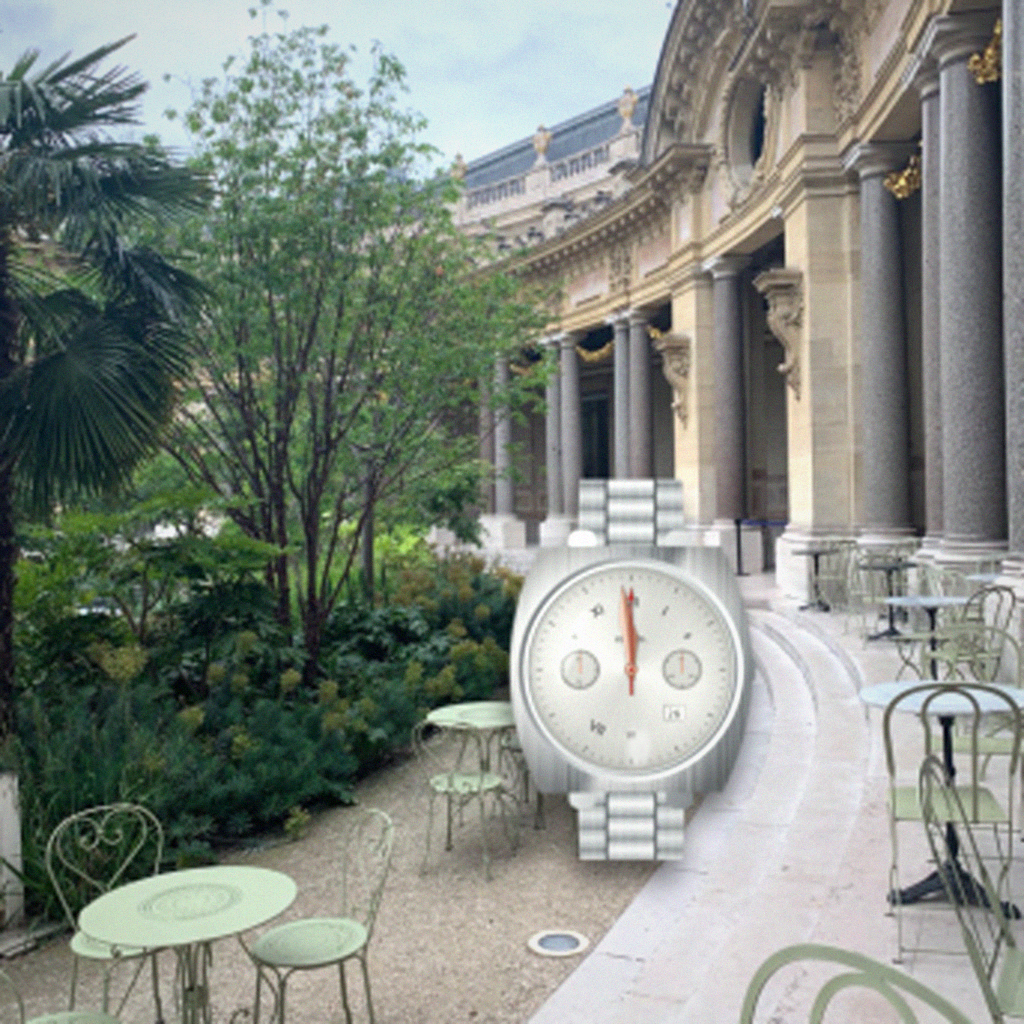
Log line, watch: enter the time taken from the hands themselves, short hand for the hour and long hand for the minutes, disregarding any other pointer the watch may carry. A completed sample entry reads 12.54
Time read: 11.59
